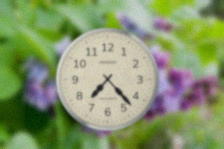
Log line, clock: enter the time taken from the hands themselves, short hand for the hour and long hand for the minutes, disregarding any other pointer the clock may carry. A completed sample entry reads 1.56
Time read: 7.23
